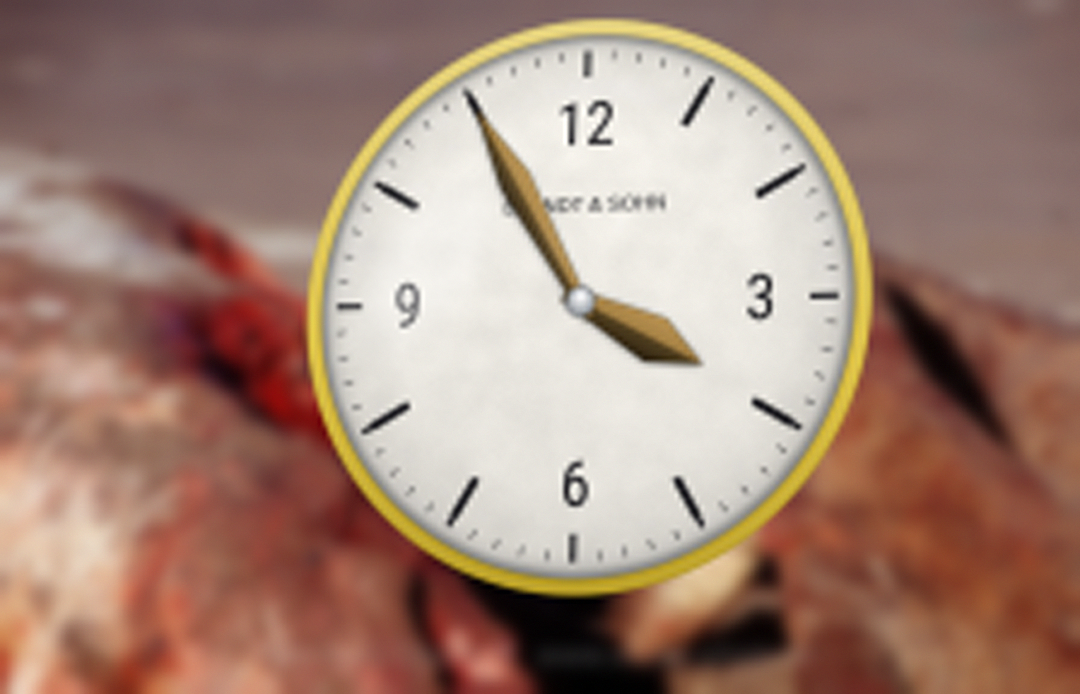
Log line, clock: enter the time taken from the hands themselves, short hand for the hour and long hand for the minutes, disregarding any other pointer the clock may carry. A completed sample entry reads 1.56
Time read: 3.55
